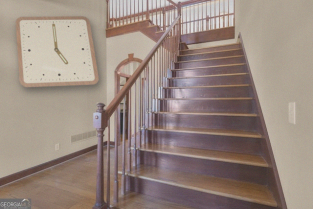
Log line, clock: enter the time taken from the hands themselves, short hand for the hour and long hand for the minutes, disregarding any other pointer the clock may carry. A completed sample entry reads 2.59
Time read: 5.00
